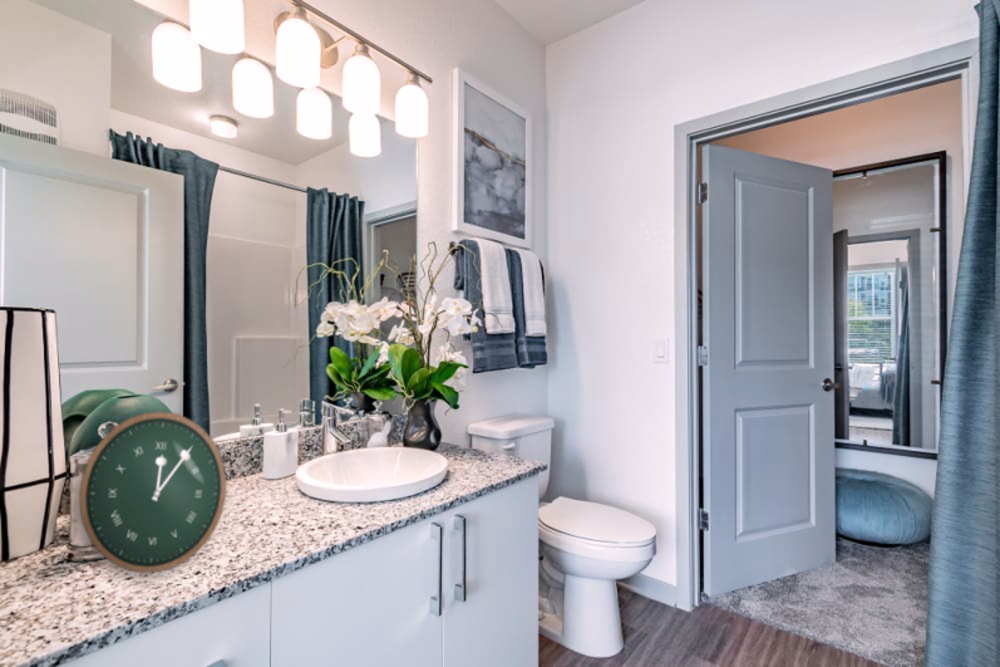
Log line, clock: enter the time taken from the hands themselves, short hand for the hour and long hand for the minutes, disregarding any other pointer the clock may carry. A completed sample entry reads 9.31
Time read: 12.06
